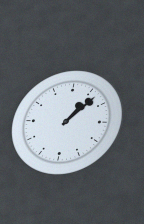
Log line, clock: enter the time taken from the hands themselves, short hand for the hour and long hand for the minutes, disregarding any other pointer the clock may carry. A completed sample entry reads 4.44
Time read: 1.07
